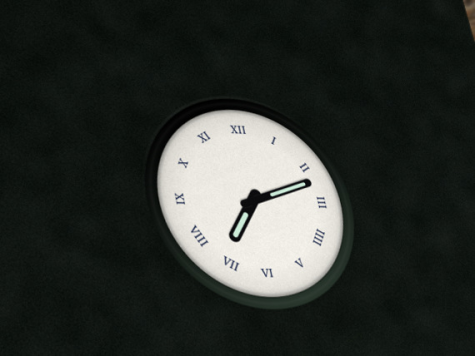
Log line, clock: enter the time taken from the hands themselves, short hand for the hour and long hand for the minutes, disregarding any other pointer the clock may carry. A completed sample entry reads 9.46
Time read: 7.12
